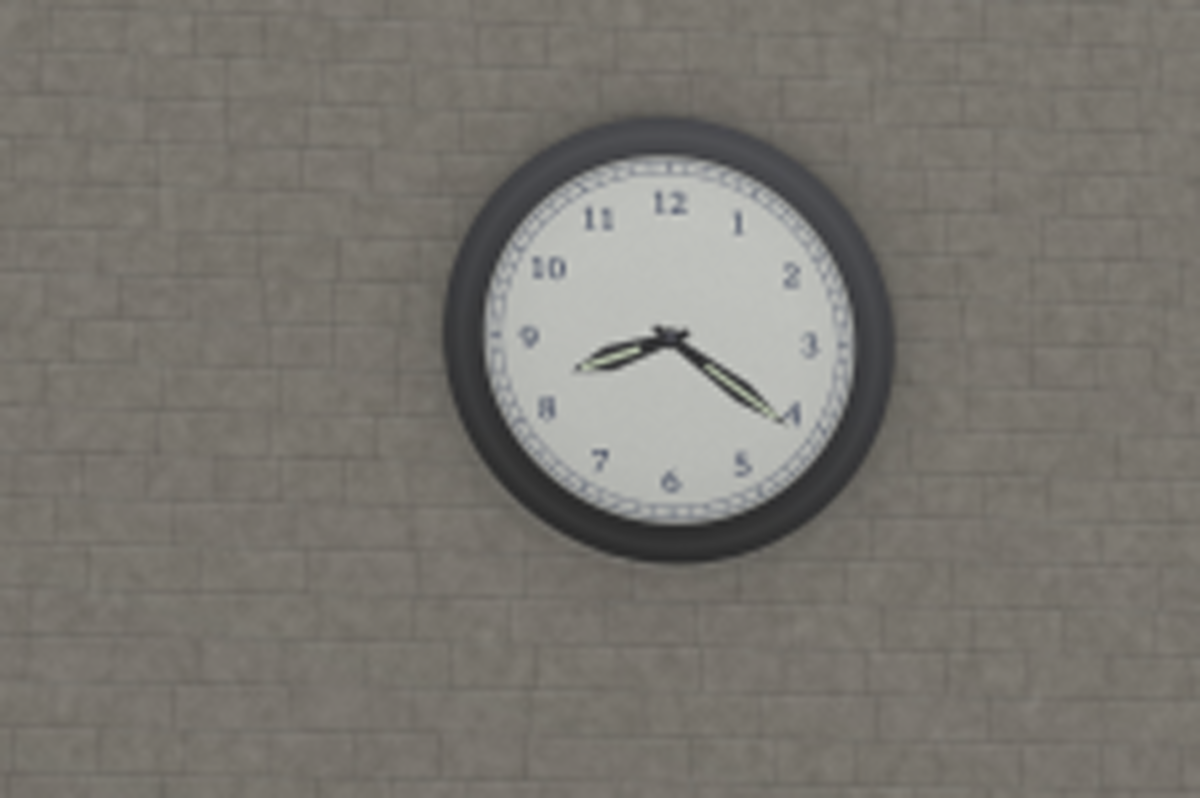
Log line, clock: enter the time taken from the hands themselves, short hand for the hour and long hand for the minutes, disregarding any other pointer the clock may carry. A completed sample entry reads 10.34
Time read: 8.21
